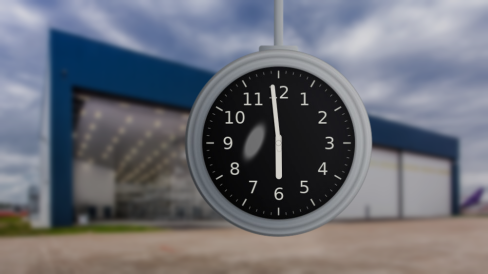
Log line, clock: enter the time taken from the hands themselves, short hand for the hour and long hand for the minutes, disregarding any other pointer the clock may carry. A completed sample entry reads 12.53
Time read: 5.59
